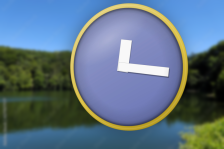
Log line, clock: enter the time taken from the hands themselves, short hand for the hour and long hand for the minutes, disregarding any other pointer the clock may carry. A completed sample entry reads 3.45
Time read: 12.16
